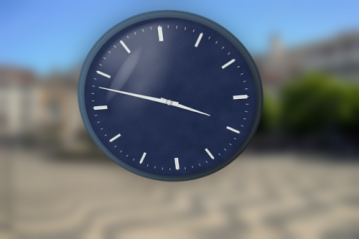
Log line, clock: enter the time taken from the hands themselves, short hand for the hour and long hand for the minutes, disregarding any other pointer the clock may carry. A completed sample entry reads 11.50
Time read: 3.48
